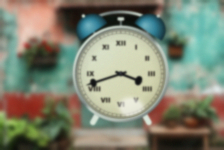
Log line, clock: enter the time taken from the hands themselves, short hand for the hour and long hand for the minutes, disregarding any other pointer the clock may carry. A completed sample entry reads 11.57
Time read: 3.42
